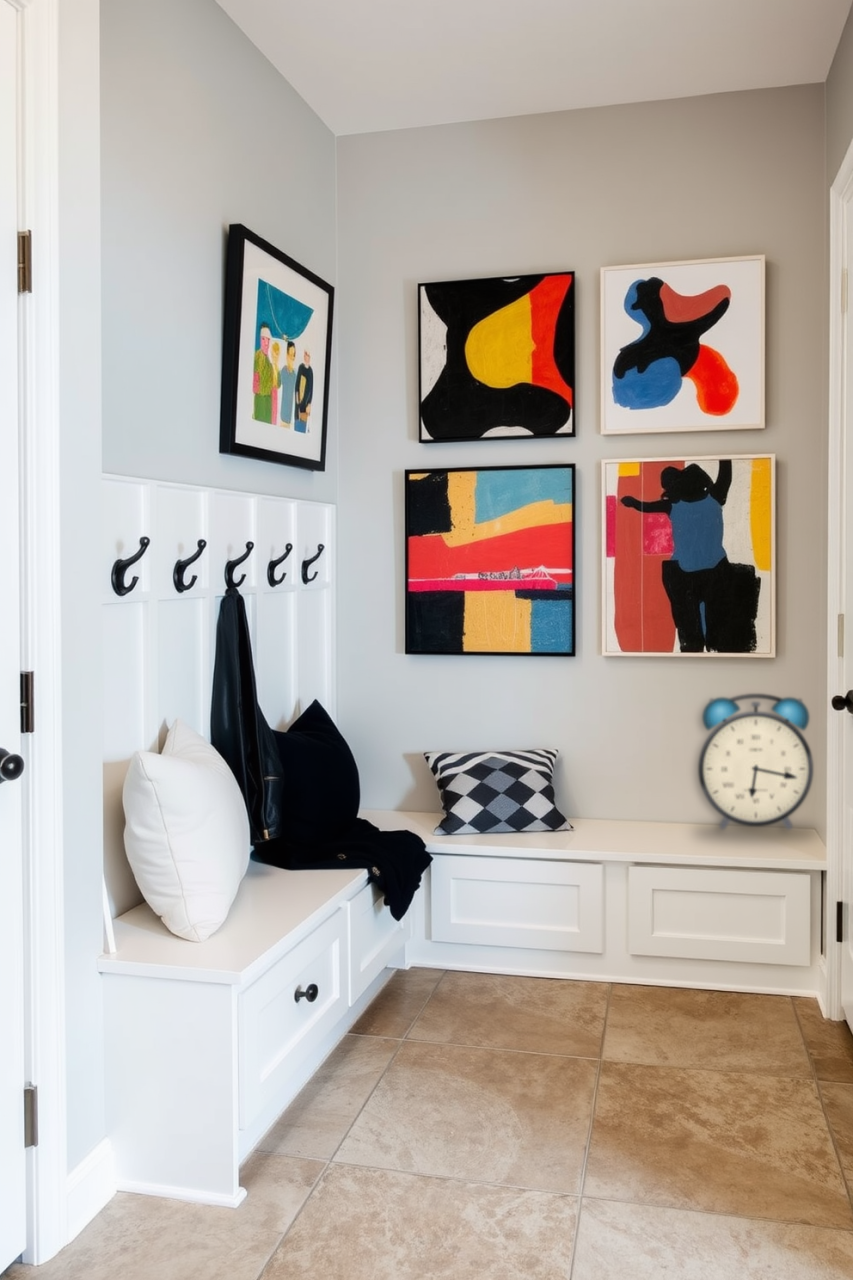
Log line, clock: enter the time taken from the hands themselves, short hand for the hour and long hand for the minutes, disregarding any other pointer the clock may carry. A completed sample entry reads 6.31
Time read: 6.17
